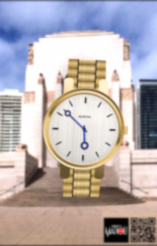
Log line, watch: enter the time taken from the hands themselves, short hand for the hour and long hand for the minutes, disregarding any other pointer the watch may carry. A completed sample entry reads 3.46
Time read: 5.52
